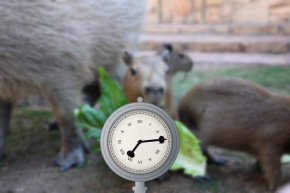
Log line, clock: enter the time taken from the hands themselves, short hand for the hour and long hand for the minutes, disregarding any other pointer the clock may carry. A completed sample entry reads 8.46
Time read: 7.14
